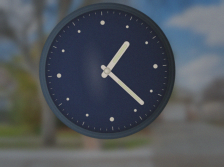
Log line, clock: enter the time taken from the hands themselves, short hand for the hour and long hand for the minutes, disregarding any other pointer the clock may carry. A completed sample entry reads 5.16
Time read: 1.23
